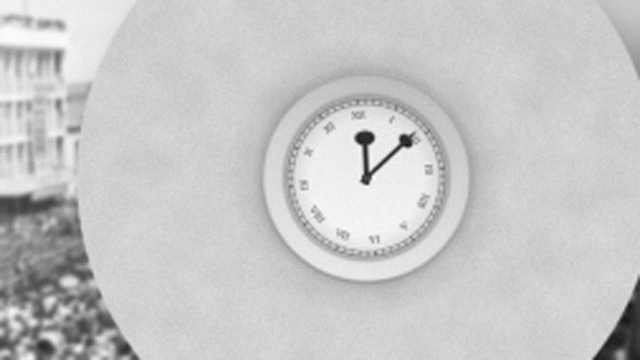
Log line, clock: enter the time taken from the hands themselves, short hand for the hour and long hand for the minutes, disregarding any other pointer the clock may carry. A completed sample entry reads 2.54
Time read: 12.09
